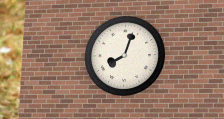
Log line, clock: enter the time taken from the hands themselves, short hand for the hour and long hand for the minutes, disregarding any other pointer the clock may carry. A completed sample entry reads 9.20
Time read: 8.03
